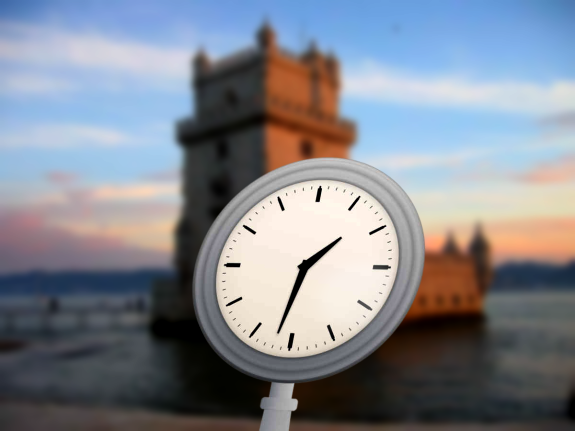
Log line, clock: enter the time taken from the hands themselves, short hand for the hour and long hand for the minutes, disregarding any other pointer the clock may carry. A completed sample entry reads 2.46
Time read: 1.32
